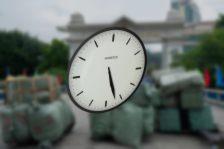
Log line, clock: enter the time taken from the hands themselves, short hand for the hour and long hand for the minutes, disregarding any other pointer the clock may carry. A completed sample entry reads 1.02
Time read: 5.27
